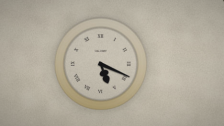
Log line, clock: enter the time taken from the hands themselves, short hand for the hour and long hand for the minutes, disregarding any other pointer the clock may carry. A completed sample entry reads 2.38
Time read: 5.19
